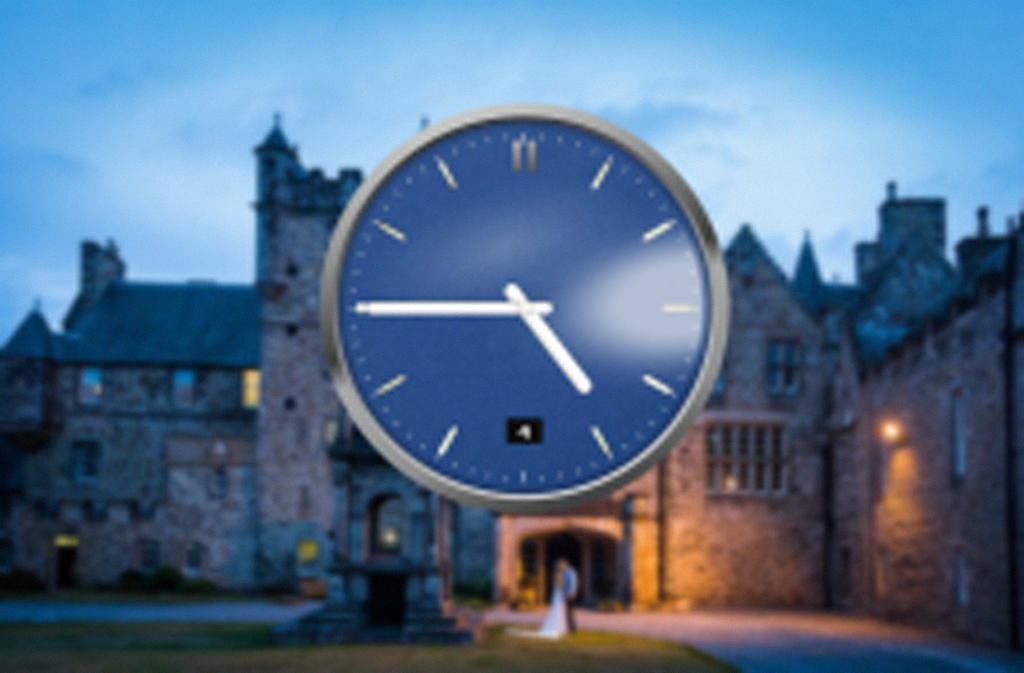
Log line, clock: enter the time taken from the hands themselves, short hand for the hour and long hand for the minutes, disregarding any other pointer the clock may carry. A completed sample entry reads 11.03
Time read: 4.45
